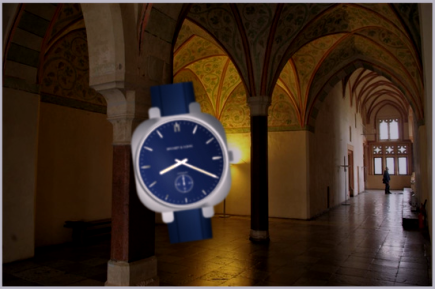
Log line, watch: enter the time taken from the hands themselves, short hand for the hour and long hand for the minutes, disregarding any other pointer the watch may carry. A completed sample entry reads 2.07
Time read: 8.20
